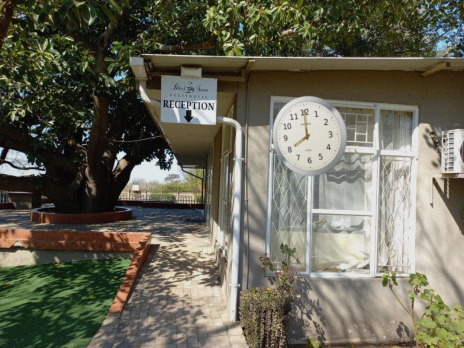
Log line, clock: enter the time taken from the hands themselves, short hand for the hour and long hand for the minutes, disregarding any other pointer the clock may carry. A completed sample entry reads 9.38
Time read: 8.00
